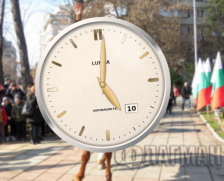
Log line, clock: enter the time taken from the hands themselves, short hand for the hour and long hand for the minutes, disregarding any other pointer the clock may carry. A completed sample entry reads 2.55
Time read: 5.01
